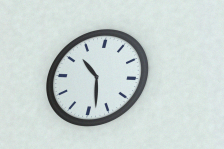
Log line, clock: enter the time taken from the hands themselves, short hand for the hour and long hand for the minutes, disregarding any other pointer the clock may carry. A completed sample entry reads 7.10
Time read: 10.28
